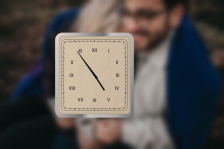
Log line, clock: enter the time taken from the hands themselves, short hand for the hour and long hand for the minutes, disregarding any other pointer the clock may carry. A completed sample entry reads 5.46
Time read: 4.54
